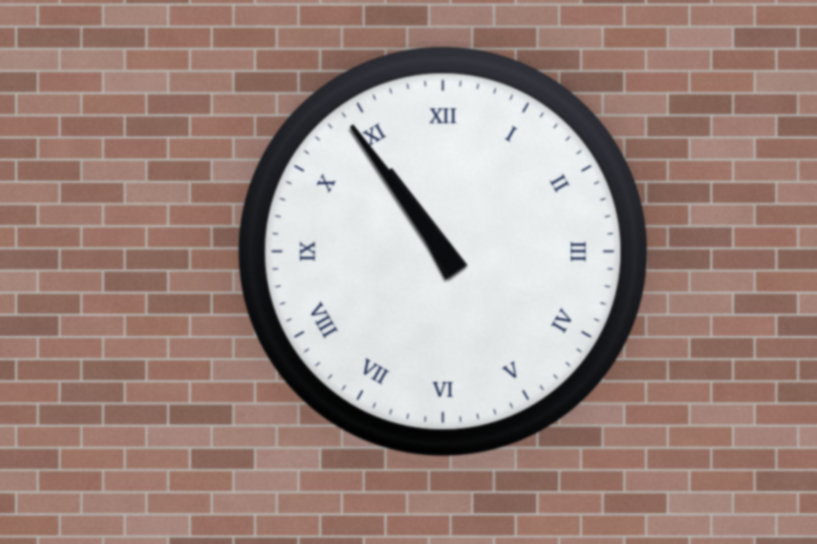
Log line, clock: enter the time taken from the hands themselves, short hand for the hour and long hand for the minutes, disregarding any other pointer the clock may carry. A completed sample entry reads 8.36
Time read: 10.54
